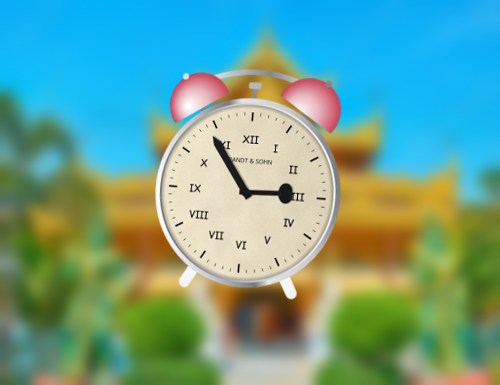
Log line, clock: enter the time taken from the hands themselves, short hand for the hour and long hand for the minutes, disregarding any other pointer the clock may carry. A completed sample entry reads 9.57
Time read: 2.54
